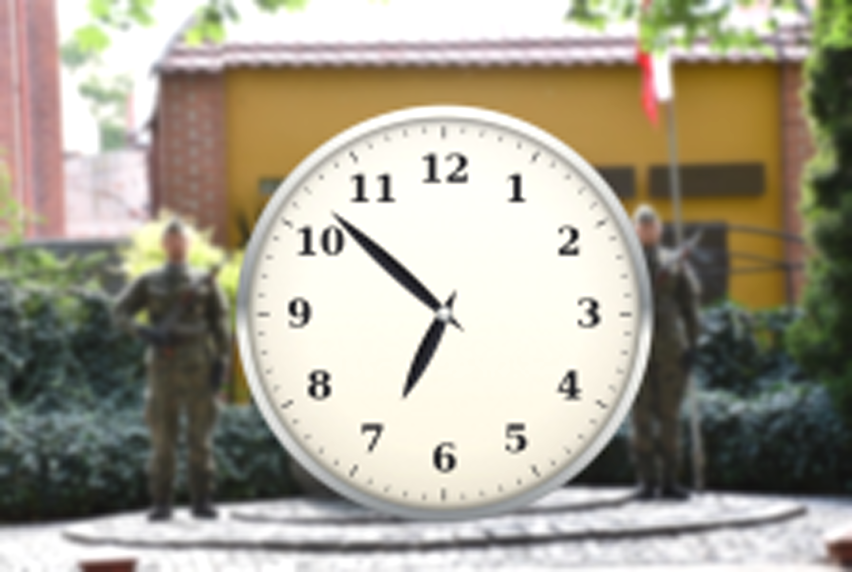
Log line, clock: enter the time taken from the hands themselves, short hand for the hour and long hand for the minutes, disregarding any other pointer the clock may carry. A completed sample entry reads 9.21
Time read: 6.52
